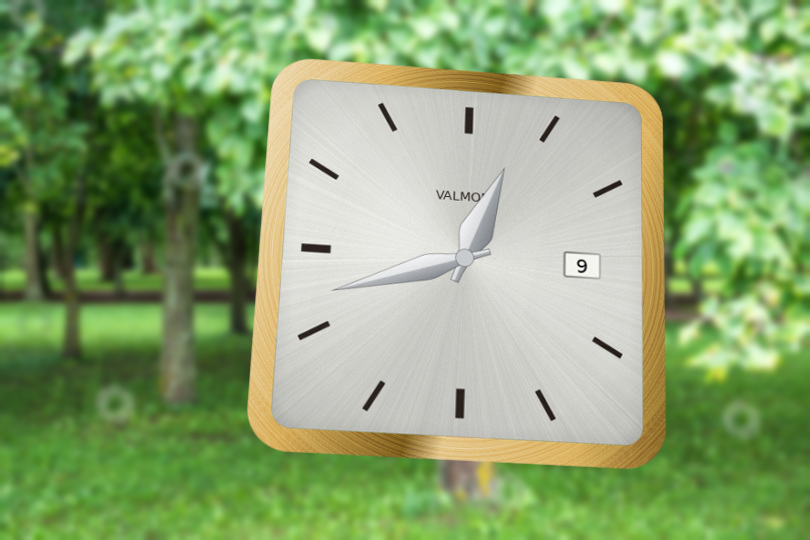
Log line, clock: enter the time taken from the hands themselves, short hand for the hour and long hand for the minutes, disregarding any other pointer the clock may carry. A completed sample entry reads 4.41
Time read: 12.42
